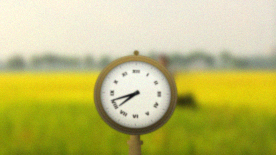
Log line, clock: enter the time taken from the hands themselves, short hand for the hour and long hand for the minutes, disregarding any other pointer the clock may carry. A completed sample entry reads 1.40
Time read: 7.42
